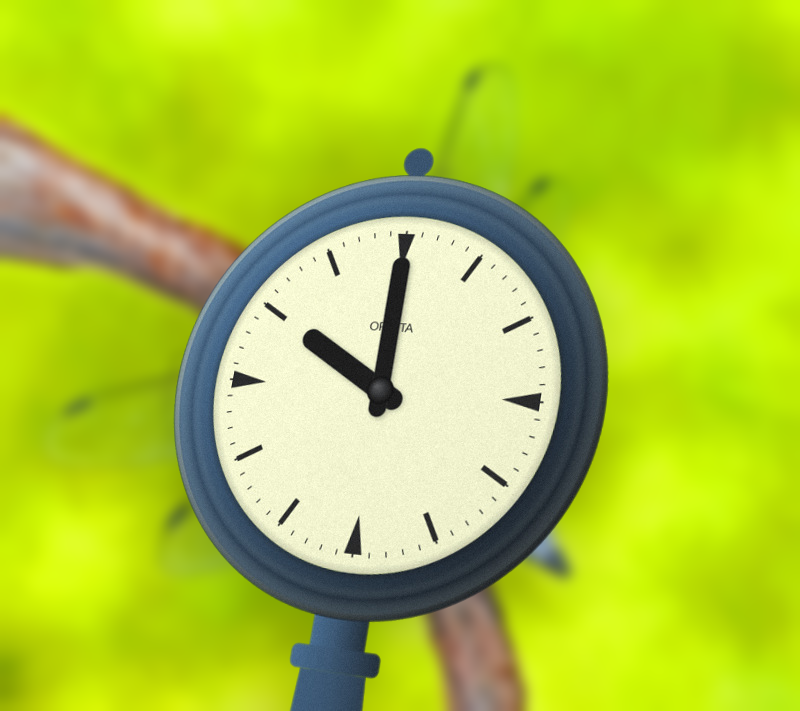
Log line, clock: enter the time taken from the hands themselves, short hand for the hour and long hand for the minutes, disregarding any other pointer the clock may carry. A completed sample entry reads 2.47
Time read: 10.00
